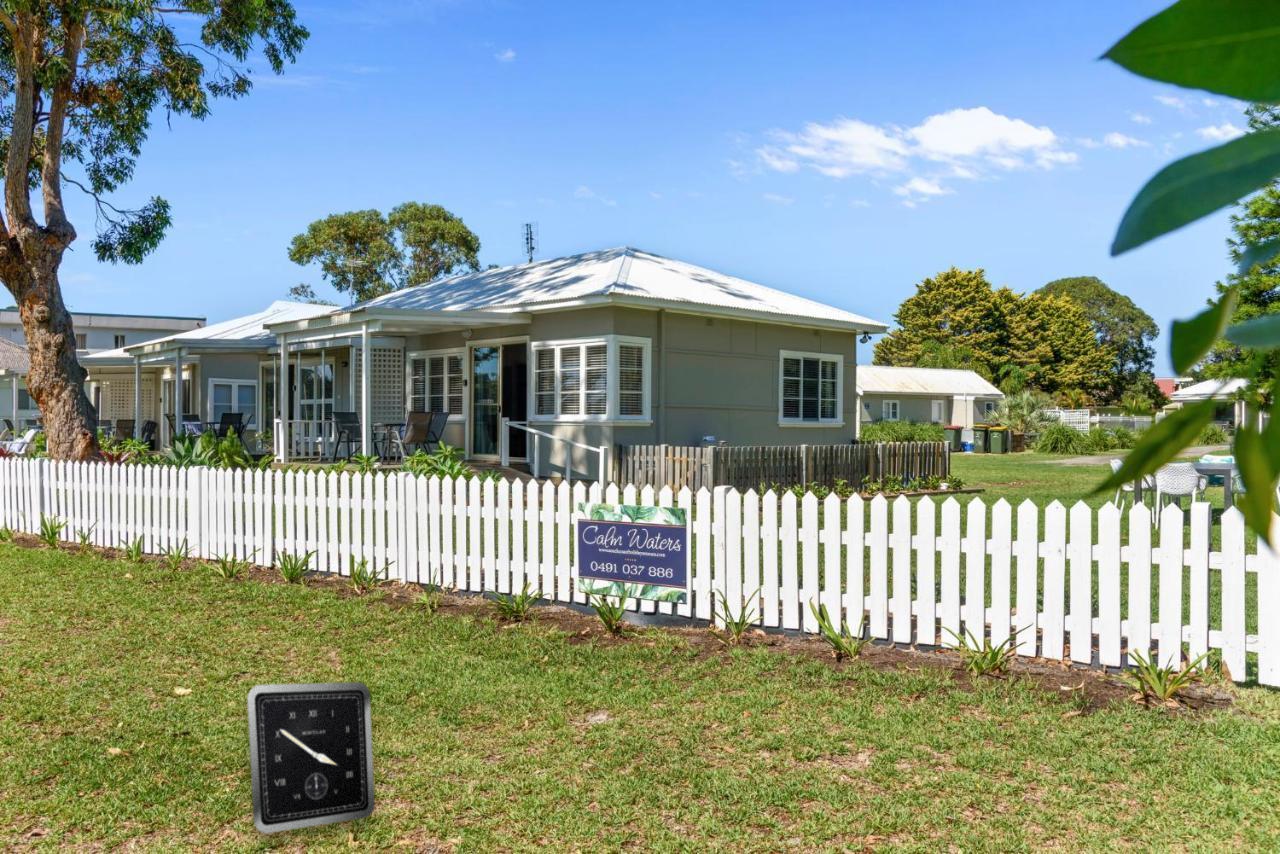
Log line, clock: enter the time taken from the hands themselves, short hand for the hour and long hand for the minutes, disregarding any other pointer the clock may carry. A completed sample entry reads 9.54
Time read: 3.51
